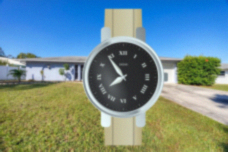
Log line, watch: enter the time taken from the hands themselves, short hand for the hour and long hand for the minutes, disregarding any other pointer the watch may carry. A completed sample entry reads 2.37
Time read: 7.54
